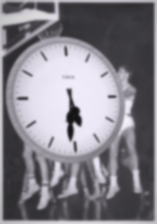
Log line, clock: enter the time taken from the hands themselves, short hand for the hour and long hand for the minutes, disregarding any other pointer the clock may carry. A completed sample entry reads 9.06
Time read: 5.31
